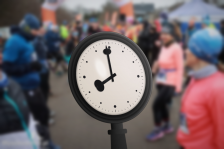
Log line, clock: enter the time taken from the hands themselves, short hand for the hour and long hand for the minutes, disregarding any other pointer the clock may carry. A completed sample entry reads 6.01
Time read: 7.59
